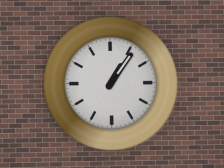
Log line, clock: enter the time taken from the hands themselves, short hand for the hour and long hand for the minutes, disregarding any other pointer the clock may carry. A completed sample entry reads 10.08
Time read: 1.06
